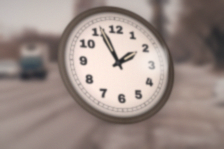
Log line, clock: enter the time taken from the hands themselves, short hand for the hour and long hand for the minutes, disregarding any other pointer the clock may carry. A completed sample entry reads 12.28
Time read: 1.56
